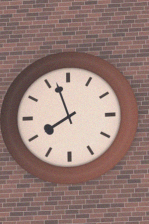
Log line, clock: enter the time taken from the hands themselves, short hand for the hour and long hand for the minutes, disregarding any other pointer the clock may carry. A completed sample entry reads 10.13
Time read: 7.57
